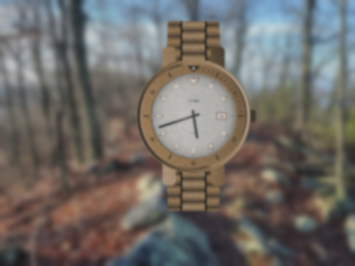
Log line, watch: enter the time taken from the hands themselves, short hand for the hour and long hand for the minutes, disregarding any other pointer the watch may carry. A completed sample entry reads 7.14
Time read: 5.42
